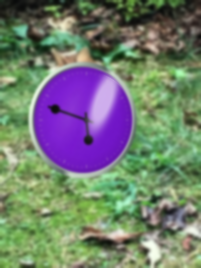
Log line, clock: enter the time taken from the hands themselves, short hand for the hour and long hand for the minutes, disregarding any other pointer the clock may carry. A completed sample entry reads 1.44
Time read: 5.48
